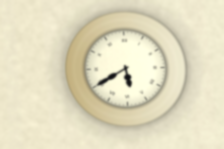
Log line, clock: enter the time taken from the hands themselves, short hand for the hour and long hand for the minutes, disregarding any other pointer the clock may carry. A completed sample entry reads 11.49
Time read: 5.40
